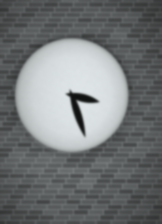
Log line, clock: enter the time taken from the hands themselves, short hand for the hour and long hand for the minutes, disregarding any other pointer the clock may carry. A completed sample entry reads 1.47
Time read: 3.27
